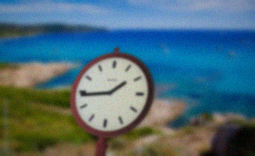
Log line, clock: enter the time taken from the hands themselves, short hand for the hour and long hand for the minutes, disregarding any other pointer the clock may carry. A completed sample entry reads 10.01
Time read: 1.44
